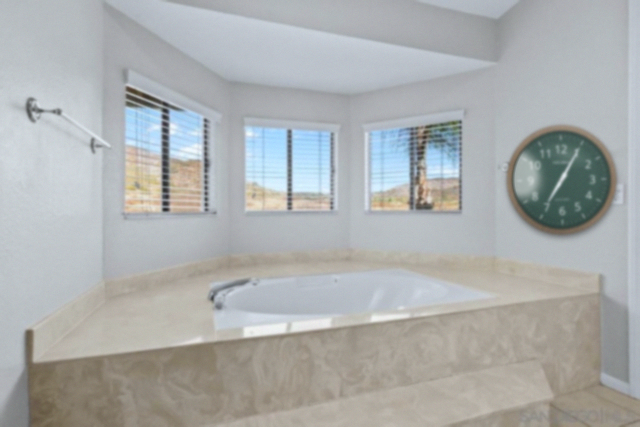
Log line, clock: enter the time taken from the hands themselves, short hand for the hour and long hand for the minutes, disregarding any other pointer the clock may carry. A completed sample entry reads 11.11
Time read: 7.05
